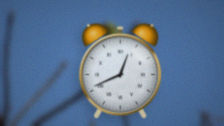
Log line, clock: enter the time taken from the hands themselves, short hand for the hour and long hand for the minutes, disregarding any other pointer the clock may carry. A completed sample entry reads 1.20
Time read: 12.41
